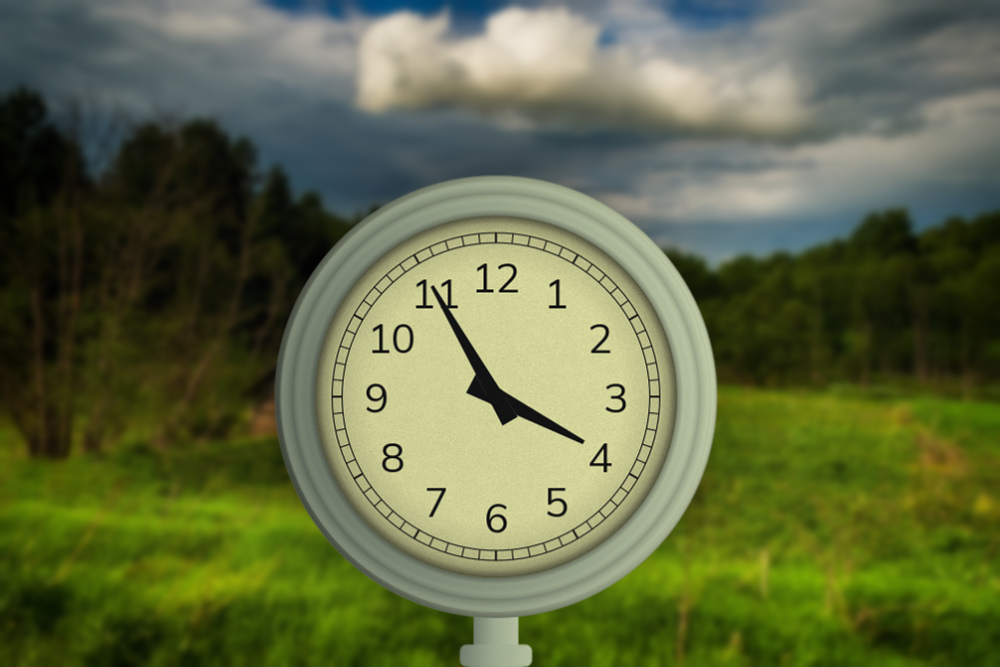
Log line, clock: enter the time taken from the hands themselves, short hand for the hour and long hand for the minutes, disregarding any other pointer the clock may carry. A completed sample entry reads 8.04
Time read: 3.55
